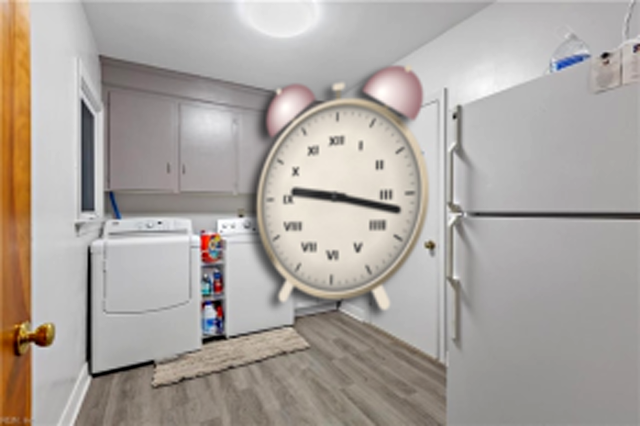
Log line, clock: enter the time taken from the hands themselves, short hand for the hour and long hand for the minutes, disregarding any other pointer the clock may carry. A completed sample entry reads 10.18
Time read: 9.17
